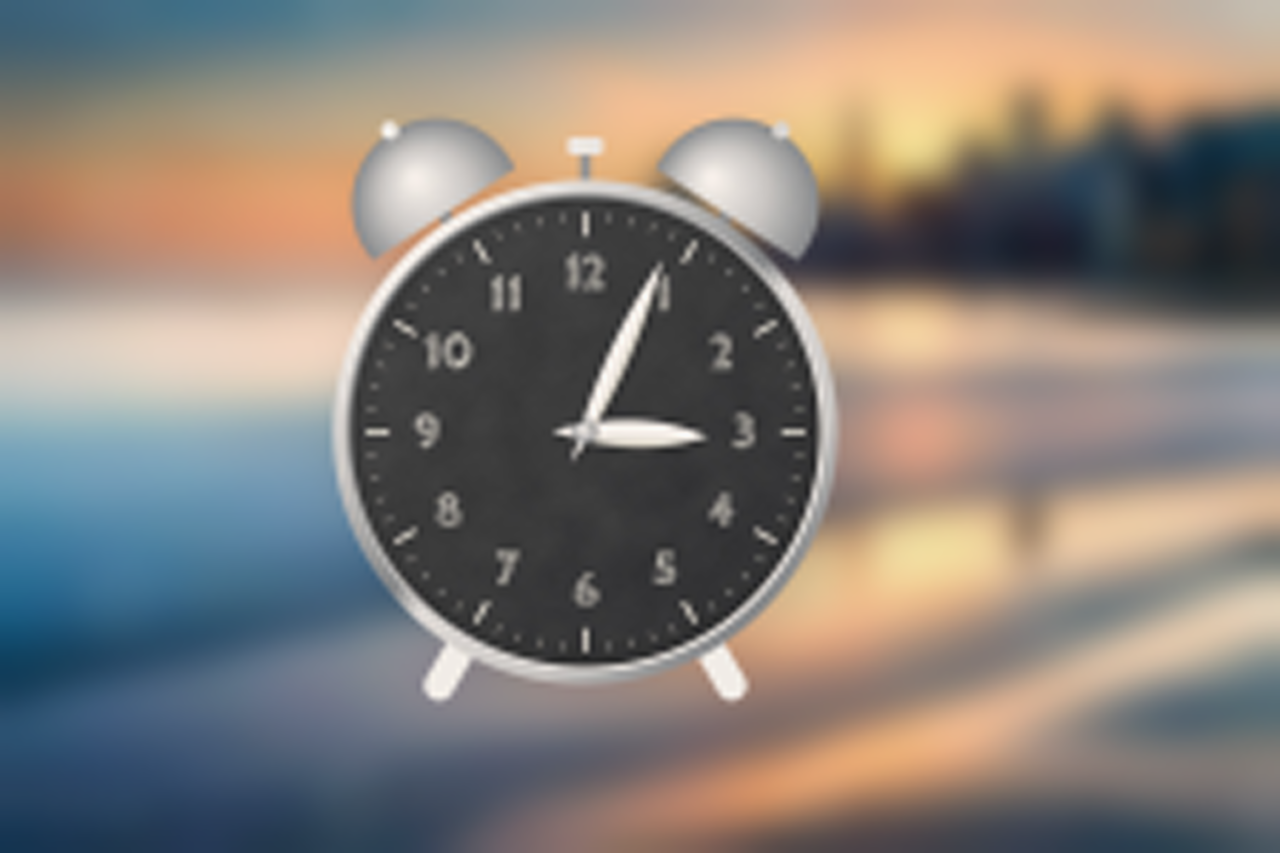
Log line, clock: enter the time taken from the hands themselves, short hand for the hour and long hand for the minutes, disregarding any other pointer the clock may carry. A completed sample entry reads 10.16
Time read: 3.04
